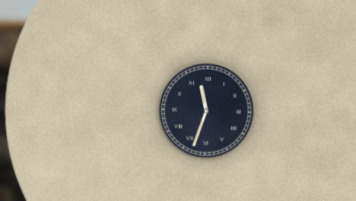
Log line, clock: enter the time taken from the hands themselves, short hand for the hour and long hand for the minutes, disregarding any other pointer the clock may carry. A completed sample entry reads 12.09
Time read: 11.33
